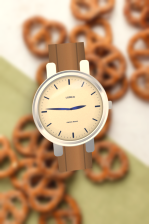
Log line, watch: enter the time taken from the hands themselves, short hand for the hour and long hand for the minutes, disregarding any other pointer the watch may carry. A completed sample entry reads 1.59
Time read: 2.46
